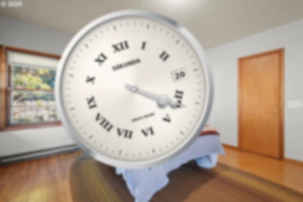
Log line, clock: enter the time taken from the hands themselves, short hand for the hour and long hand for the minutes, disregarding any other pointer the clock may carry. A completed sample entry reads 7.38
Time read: 4.21
